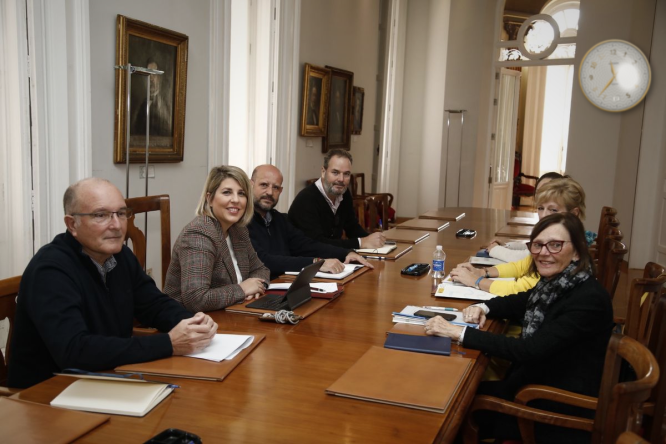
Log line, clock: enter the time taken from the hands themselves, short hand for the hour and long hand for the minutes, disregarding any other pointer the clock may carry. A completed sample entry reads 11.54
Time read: 11.37
